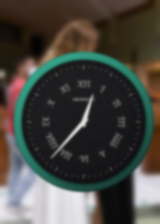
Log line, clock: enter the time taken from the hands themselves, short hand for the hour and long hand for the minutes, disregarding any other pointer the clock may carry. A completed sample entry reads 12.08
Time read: 12.37
